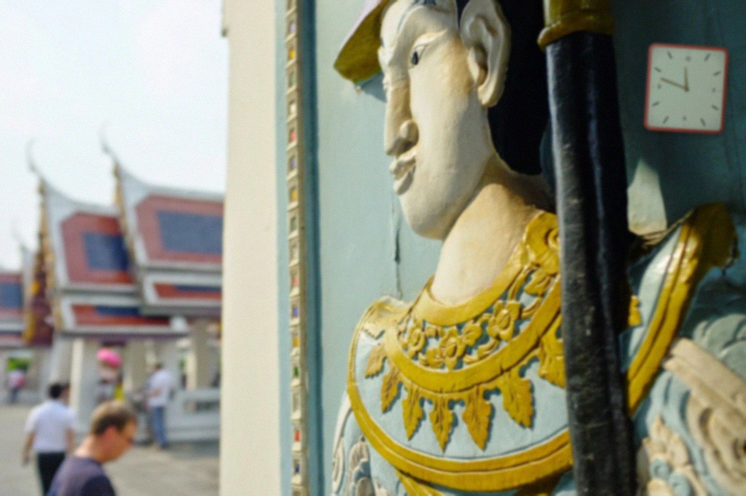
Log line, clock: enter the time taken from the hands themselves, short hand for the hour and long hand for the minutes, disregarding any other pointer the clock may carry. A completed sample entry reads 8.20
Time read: 11.48
